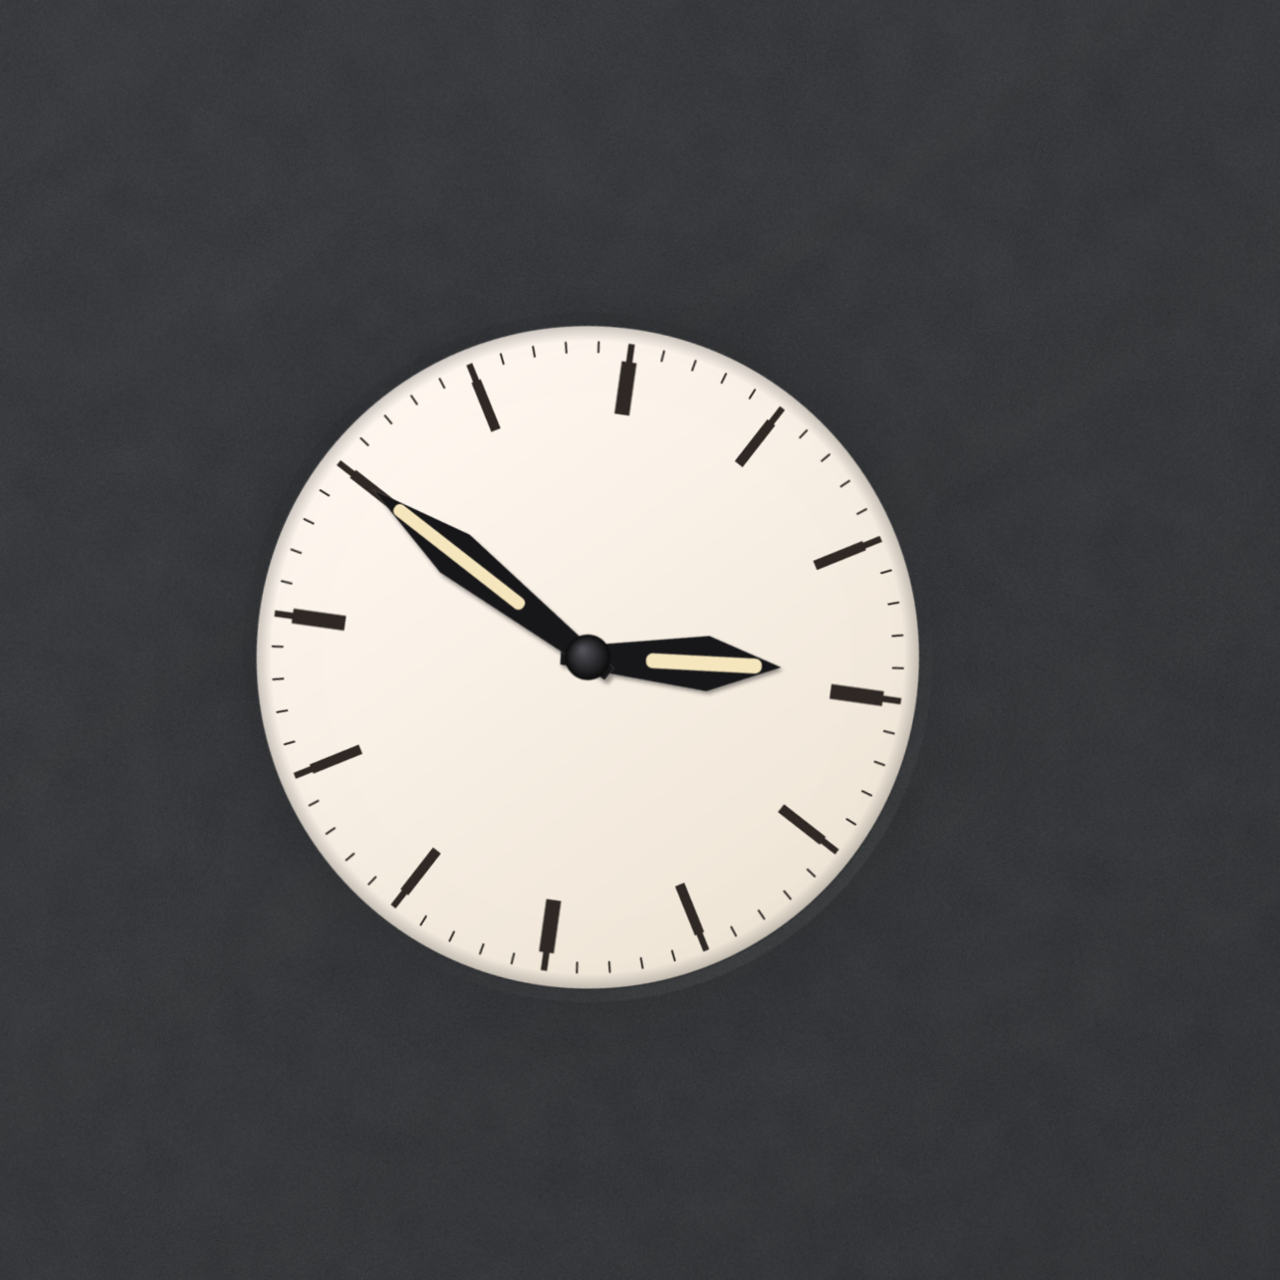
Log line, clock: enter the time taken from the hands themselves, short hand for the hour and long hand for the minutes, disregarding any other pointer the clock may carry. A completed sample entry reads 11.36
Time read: 2.50
